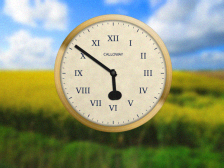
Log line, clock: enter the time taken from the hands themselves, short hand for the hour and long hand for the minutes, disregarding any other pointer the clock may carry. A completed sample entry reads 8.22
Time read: 5.51
